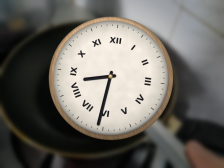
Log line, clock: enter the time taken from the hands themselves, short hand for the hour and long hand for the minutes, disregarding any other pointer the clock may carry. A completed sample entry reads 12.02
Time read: 8.31
